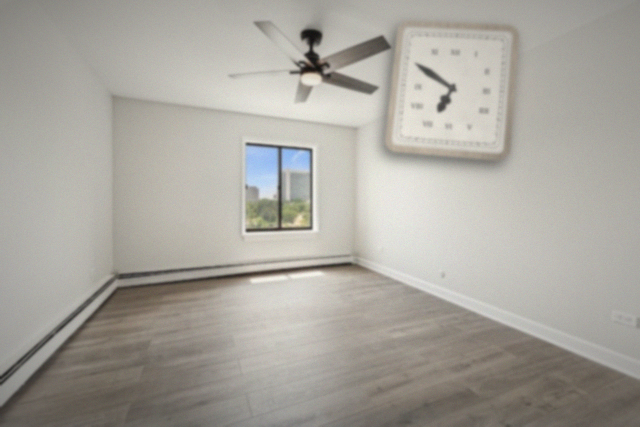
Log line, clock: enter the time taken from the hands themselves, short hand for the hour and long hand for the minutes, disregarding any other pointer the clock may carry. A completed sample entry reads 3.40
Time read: 6.50
